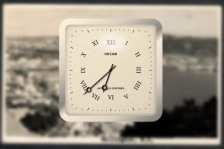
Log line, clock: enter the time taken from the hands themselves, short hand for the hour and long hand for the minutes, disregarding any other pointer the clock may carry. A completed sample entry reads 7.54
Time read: 6.38
